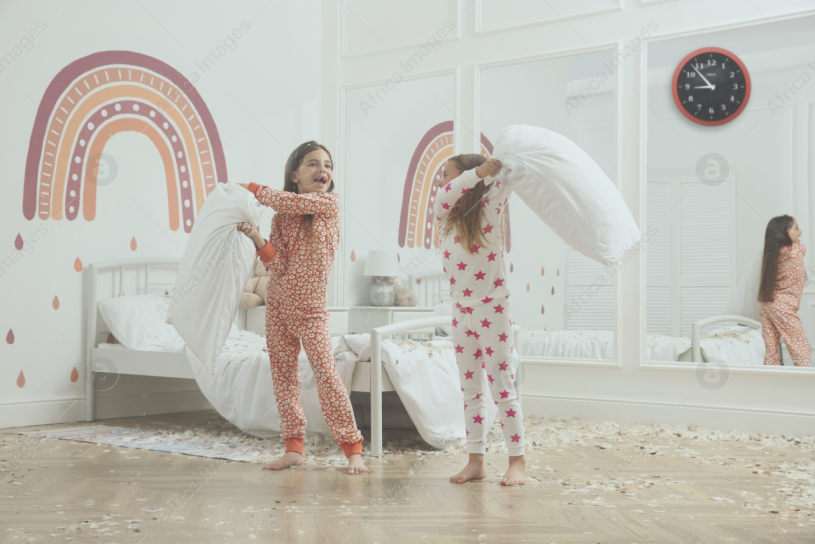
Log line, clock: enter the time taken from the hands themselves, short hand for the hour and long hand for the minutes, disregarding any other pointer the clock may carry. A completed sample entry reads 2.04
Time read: 8.53
